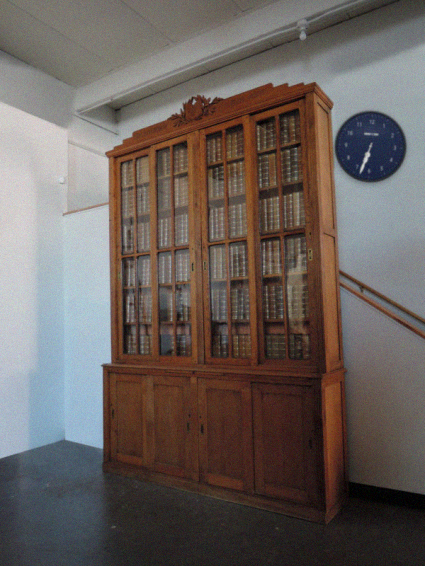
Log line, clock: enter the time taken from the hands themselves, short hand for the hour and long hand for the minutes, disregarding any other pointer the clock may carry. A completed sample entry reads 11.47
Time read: 6.33
